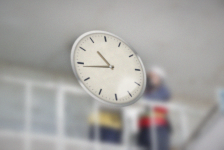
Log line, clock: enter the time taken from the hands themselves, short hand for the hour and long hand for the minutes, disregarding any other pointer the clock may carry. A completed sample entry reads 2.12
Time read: 10.44
